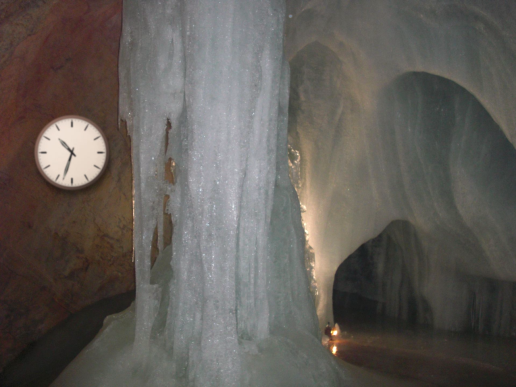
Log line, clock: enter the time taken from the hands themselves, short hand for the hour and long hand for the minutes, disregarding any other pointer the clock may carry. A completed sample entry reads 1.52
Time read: 10.33
